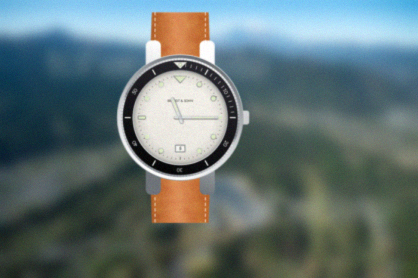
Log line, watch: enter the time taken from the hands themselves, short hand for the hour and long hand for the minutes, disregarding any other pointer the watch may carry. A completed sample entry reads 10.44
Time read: 11.15
